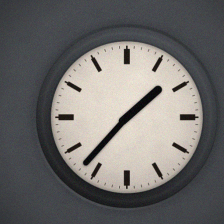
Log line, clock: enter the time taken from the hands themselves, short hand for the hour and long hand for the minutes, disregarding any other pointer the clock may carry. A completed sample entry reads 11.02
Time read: 1.37
